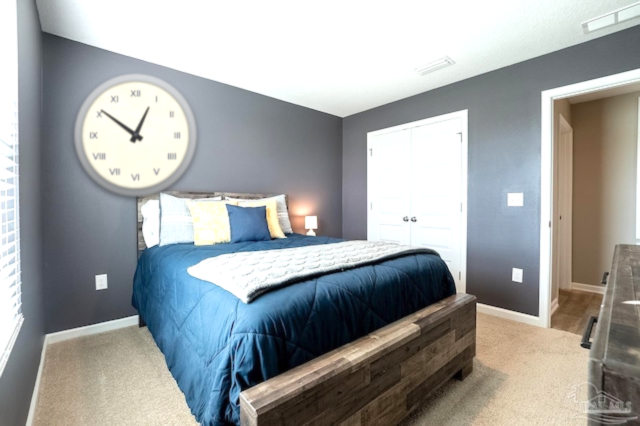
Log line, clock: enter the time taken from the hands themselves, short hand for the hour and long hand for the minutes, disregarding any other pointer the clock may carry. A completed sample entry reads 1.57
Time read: 12.51
